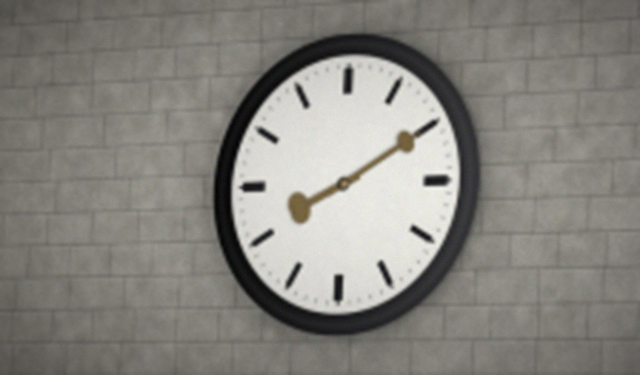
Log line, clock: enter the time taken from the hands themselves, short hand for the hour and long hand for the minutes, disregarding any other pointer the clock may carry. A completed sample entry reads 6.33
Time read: 8.10
